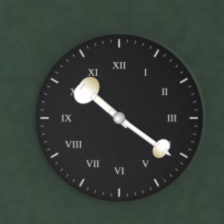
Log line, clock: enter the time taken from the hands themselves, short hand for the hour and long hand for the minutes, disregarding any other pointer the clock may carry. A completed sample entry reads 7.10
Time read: 10.21
